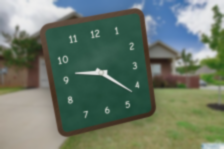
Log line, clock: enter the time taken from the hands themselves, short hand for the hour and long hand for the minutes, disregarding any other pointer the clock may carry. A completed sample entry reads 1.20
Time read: 9.22
